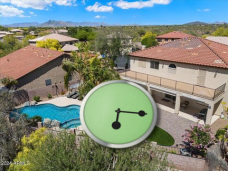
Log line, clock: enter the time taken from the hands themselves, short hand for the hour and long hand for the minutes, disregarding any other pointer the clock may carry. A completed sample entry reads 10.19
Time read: 6.16
